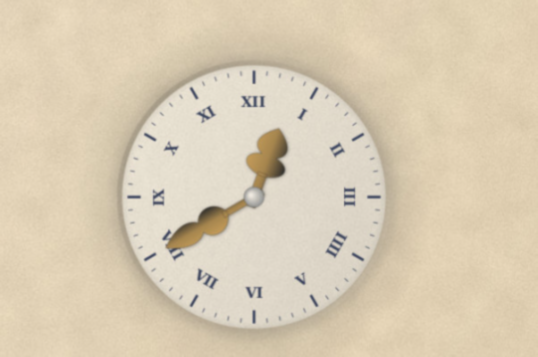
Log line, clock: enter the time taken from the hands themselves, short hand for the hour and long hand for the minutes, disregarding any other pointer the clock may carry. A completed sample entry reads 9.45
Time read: 12.40
